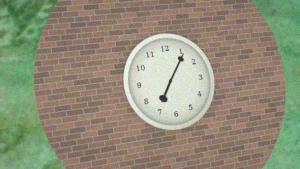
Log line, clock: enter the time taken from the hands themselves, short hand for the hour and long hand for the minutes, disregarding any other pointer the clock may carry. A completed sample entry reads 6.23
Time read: 7.06
